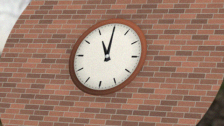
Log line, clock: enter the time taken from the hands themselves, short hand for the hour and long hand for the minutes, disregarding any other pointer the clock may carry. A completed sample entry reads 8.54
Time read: 11.00
